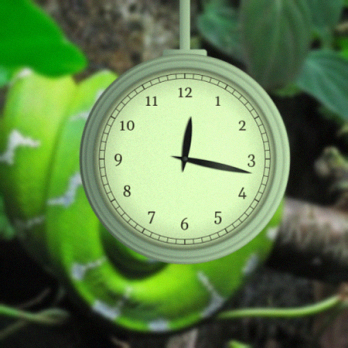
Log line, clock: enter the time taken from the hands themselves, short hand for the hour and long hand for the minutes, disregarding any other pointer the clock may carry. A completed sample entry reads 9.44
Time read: 12.17
